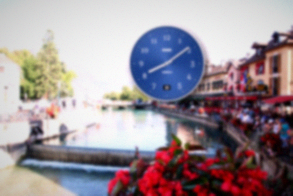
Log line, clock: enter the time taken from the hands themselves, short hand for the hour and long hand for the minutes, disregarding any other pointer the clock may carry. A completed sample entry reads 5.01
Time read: 8.09
